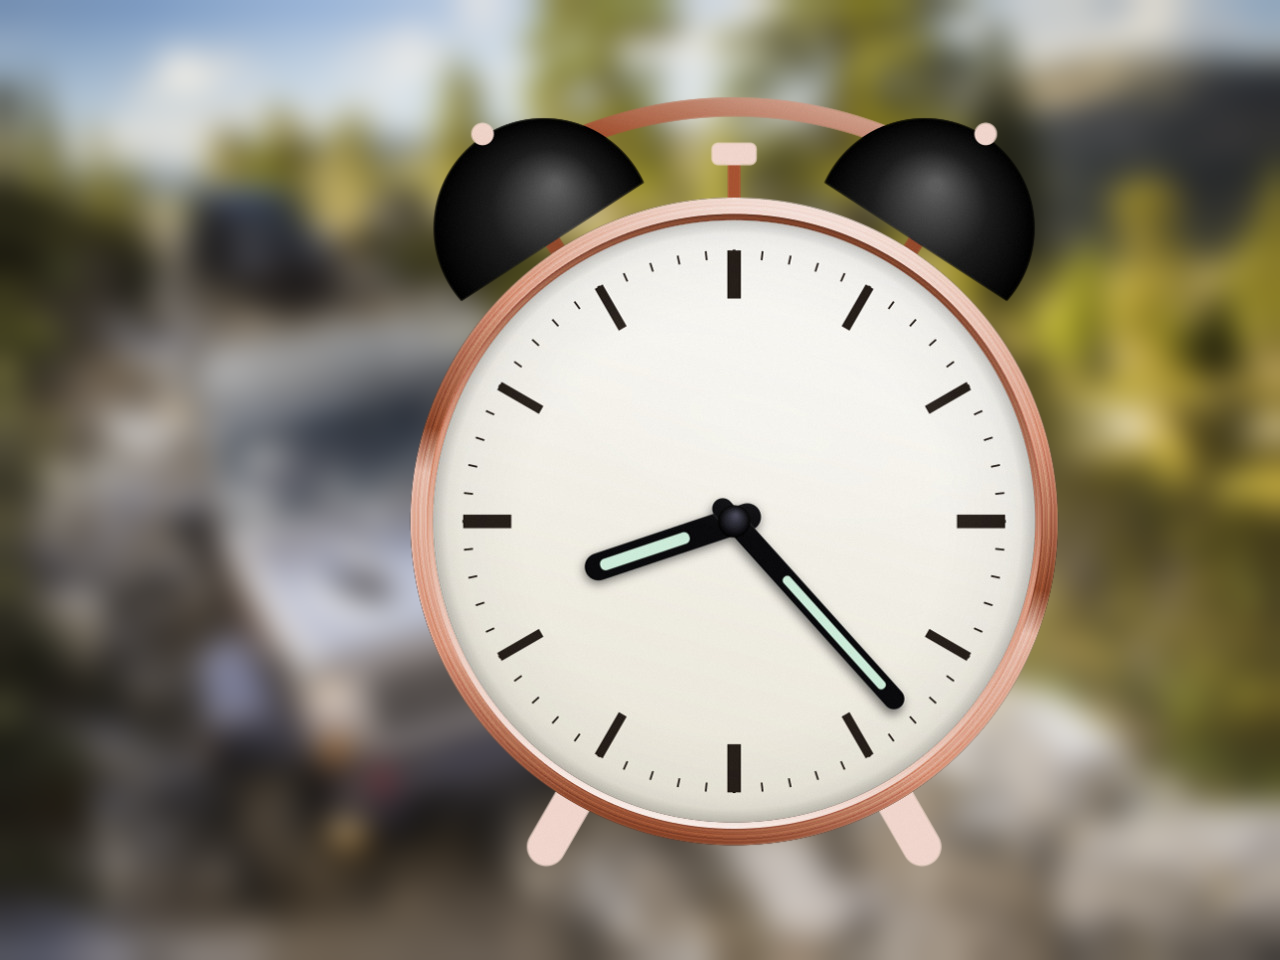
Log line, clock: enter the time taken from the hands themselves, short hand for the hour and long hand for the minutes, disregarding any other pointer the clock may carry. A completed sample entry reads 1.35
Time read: 8.23
